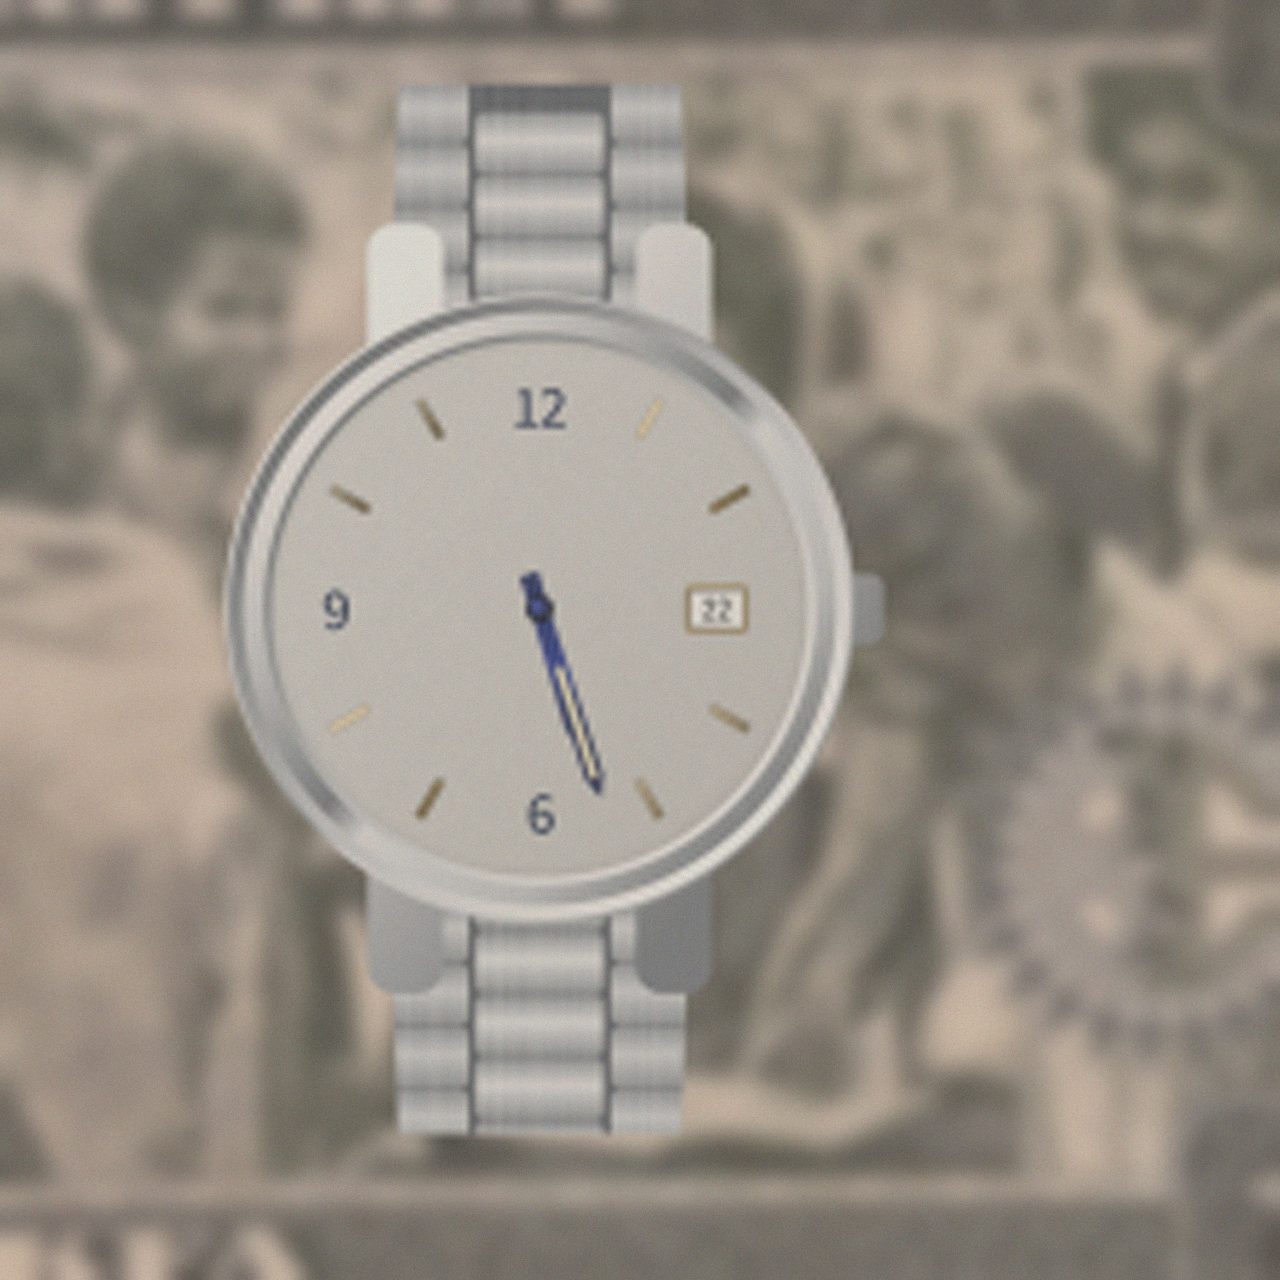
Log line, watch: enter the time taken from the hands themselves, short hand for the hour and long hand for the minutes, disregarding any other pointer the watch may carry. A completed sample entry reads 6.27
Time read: 5.27
